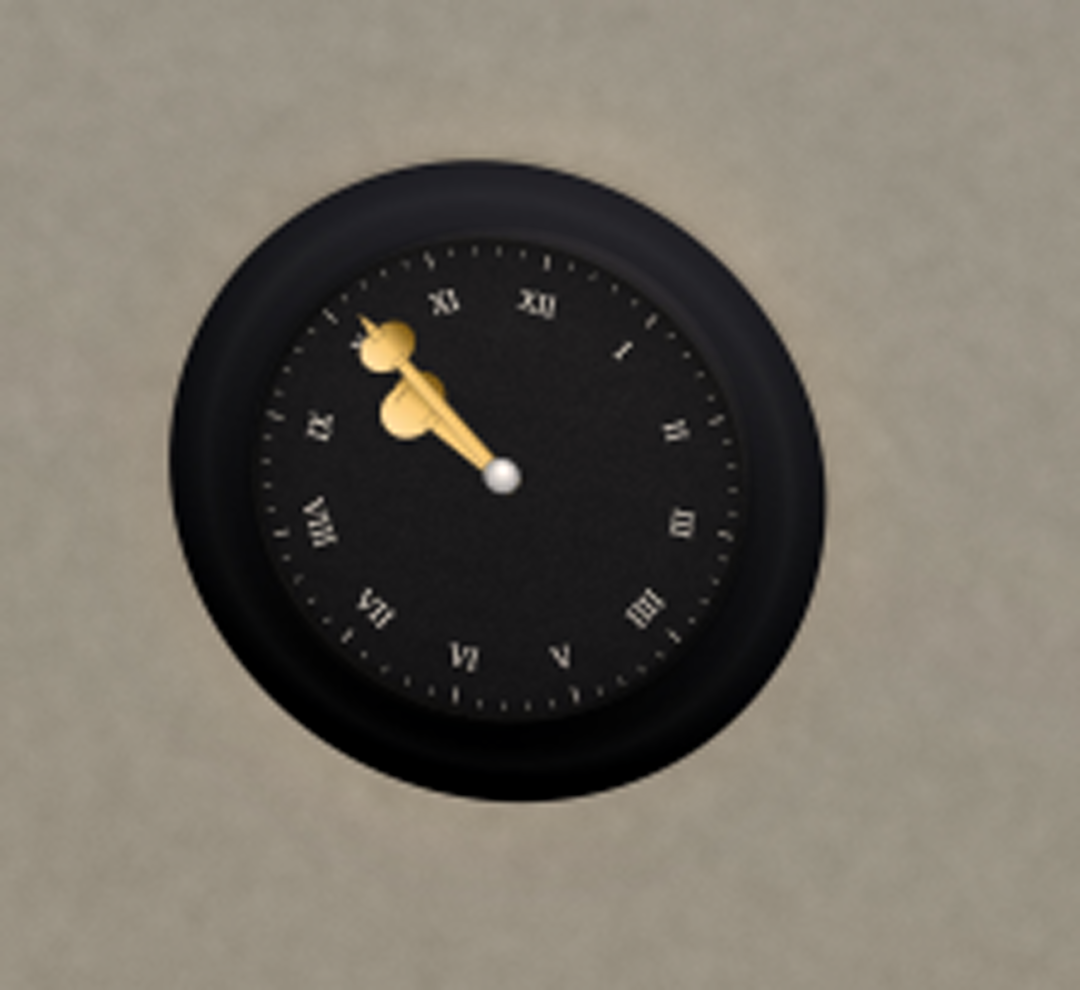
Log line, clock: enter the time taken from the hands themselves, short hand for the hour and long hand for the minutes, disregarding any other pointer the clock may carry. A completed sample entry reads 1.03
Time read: 9.51
